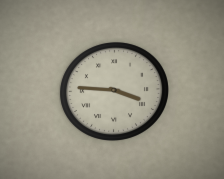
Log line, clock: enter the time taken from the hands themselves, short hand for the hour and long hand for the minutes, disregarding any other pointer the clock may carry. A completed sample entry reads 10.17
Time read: 3.46
